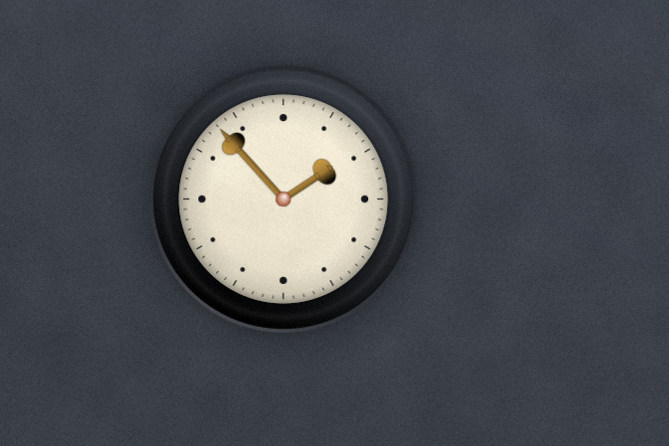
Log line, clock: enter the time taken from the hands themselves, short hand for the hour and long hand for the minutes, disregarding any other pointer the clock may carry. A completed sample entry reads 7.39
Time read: 1.53
